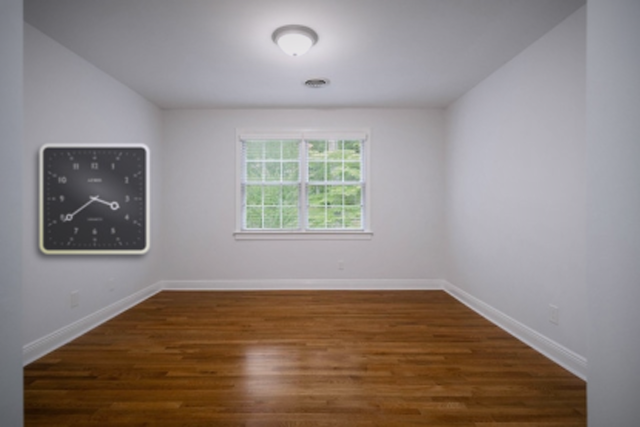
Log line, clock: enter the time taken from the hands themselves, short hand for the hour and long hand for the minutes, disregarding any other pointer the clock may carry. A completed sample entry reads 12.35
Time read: 3.39
